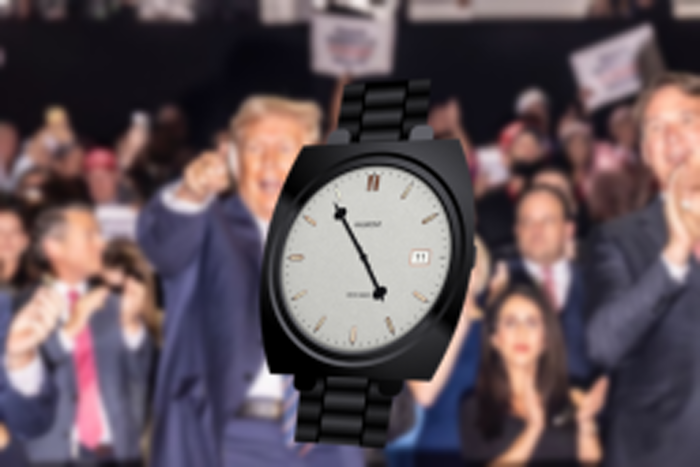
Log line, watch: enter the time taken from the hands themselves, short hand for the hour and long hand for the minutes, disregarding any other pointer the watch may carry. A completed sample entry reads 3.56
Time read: 4.54
